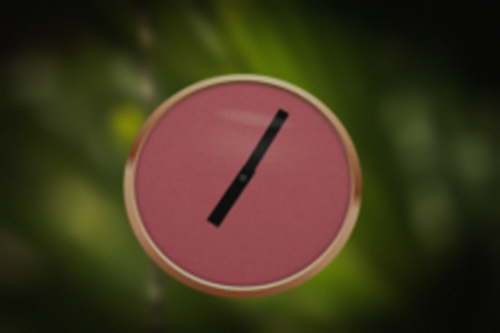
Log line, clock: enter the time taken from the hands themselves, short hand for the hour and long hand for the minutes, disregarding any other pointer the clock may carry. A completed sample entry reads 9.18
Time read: 7.05
